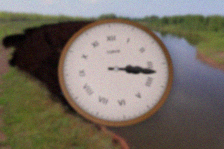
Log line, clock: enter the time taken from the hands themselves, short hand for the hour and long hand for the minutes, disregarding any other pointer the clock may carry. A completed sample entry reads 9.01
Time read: 3.17
